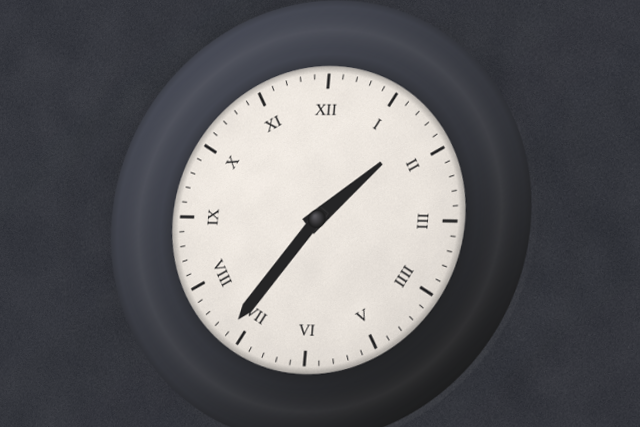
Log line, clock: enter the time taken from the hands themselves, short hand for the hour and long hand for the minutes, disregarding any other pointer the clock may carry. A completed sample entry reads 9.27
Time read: 1.36
